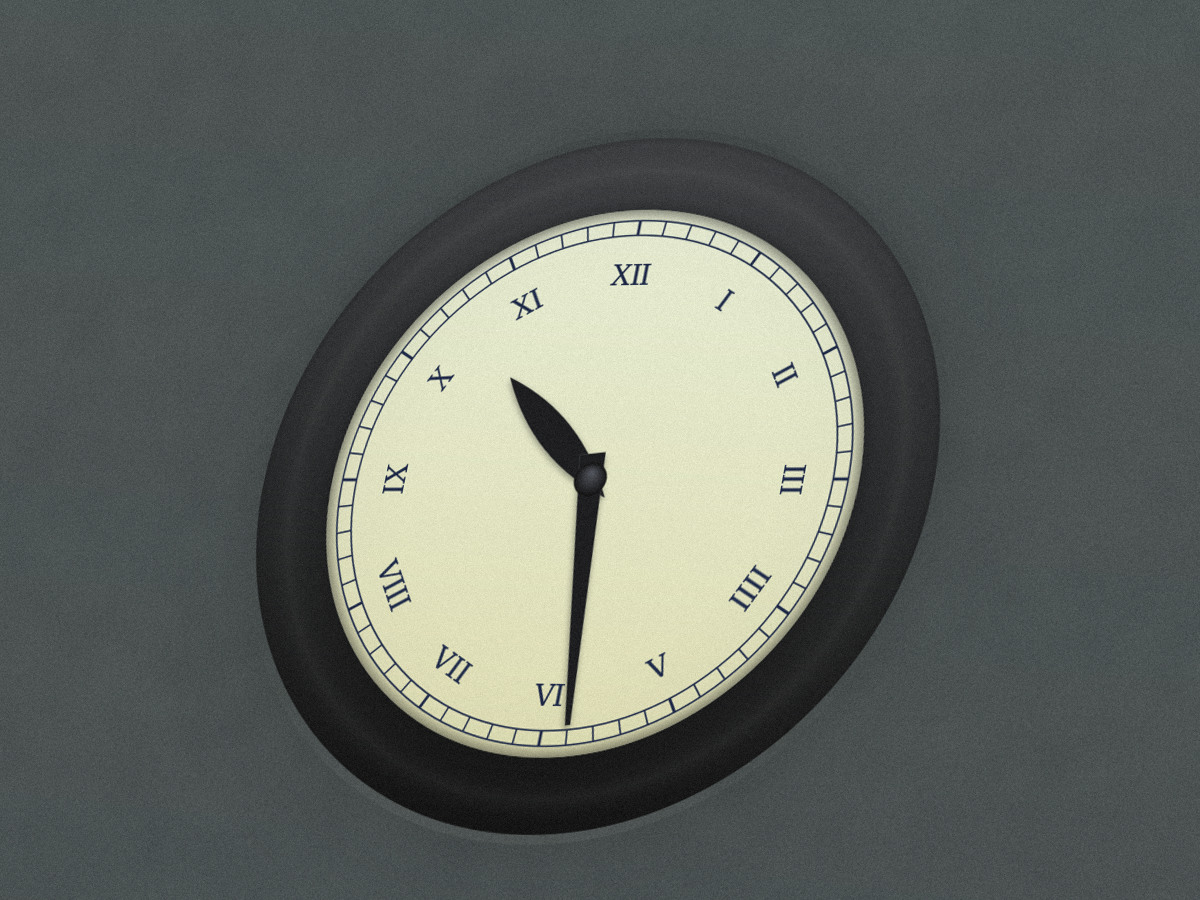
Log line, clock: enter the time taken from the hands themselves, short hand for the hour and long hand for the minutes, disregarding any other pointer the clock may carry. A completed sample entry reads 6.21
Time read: 10.29
